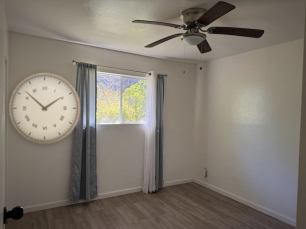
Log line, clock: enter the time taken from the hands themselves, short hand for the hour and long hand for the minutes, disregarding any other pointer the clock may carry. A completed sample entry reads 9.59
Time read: 1.52
